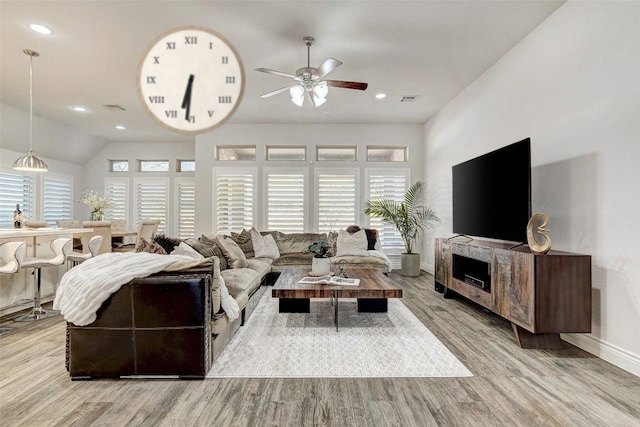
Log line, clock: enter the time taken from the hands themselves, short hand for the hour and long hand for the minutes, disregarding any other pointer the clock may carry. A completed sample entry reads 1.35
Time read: 6.31
